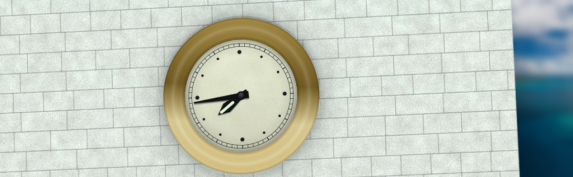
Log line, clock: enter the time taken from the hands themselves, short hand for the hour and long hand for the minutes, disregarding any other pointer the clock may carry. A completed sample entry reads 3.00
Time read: 7.44
